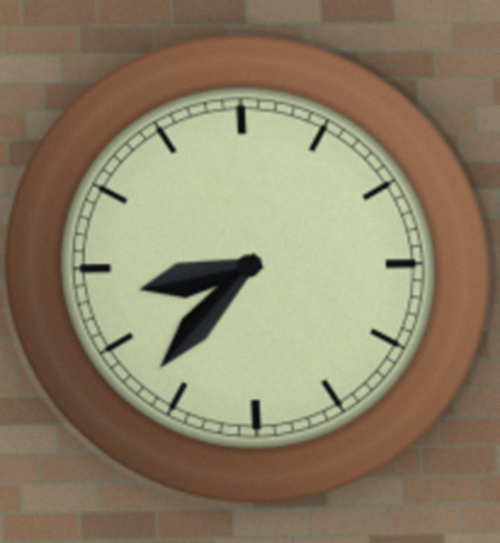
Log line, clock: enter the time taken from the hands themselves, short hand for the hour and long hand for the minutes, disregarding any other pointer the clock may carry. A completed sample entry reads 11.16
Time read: 8.37
